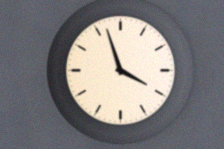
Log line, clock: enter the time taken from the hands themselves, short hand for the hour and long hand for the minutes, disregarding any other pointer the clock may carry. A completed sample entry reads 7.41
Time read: 3.57
